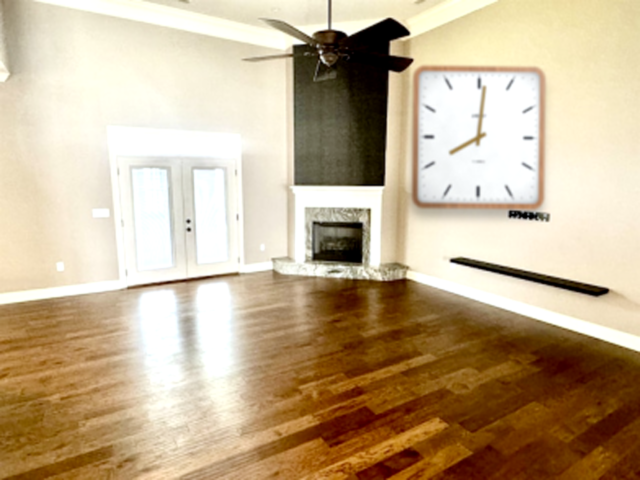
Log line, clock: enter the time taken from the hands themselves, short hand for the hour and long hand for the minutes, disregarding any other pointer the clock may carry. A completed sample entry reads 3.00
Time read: 8.01
